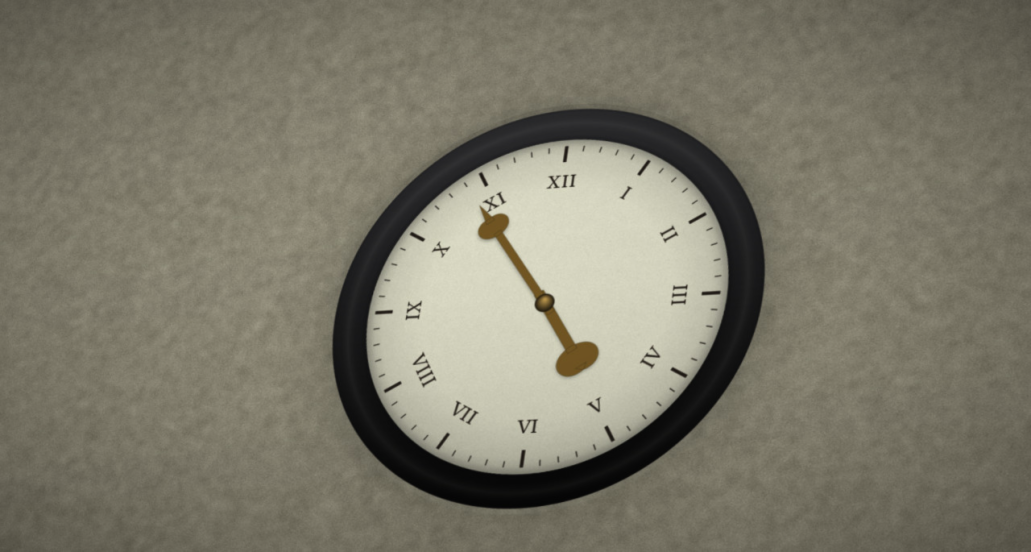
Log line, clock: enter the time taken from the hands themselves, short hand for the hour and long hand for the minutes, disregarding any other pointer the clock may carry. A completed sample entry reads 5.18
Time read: 4.54
